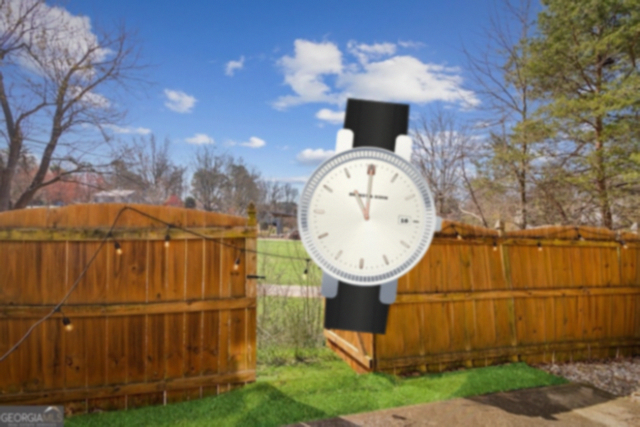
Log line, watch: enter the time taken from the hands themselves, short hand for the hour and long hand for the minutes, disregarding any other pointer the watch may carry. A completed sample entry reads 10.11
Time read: 11.00
